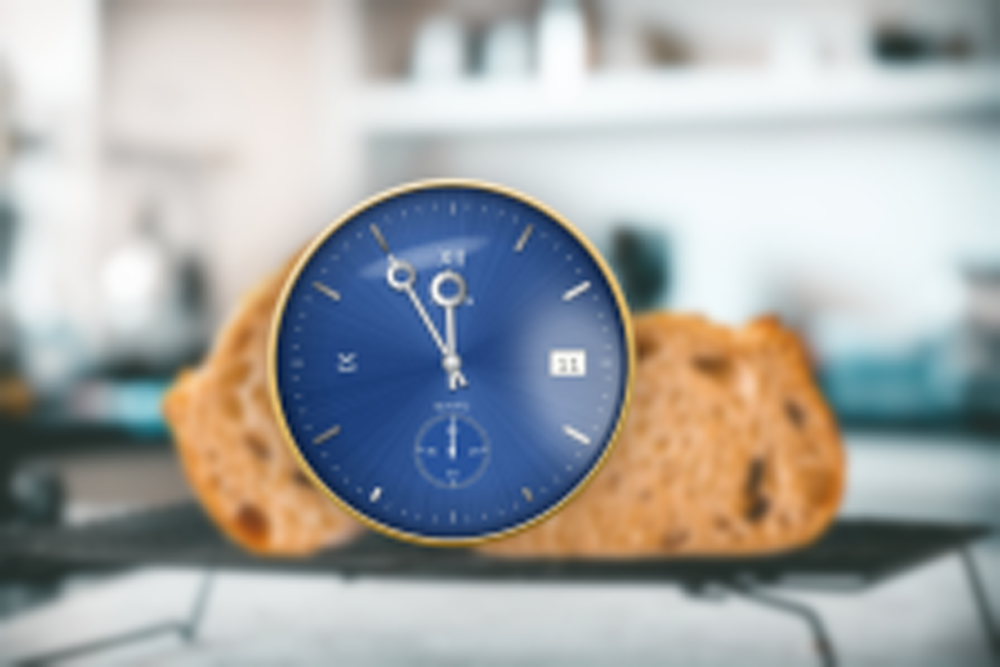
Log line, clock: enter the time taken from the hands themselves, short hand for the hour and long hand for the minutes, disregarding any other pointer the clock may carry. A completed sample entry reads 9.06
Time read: 11.55
